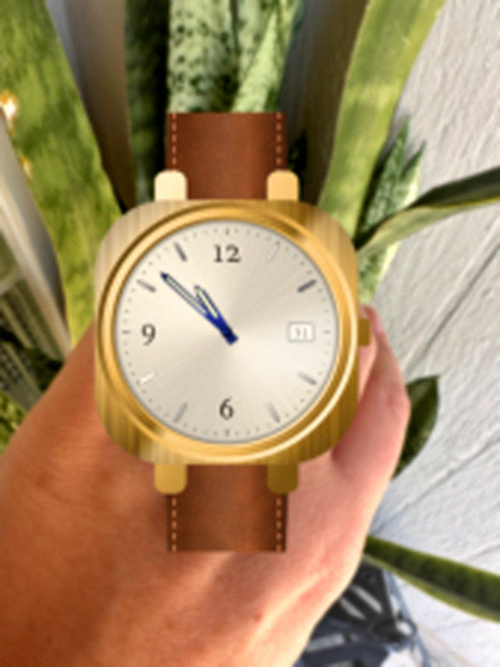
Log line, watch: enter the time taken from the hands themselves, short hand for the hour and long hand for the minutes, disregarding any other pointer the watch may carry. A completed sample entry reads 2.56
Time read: 10.52
